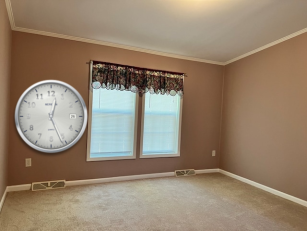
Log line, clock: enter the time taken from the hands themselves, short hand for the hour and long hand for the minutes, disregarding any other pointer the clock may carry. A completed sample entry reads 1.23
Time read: 12.26
